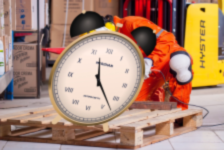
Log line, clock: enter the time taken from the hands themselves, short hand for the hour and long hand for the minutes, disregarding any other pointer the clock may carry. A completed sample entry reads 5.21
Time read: 11.23
